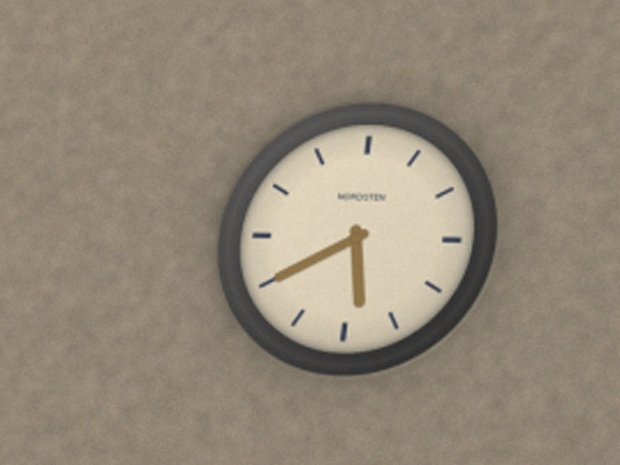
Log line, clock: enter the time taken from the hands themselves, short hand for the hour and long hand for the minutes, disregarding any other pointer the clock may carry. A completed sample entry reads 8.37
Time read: 5.40
